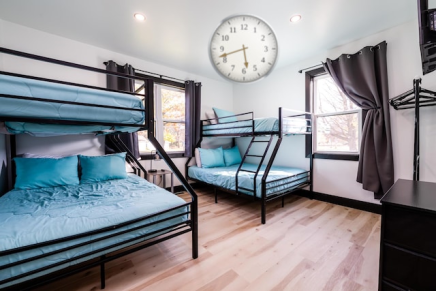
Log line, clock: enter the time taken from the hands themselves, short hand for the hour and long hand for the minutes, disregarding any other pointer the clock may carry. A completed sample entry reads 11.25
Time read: 5.42
